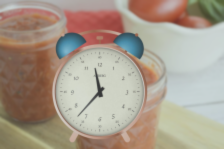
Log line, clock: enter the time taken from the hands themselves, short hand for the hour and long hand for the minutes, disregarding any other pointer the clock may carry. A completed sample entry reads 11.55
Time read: 11.37
